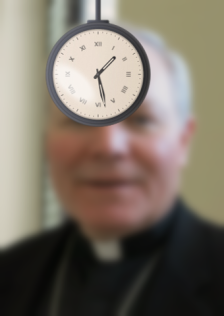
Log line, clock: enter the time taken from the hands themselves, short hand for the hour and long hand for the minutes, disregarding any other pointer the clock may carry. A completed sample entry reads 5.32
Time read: 1.28
